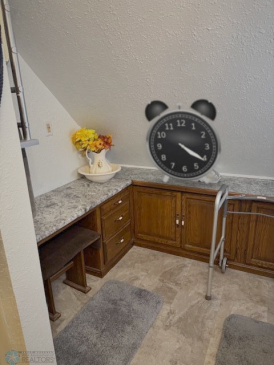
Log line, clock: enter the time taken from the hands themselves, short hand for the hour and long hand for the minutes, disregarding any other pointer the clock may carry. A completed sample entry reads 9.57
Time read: 4.21
